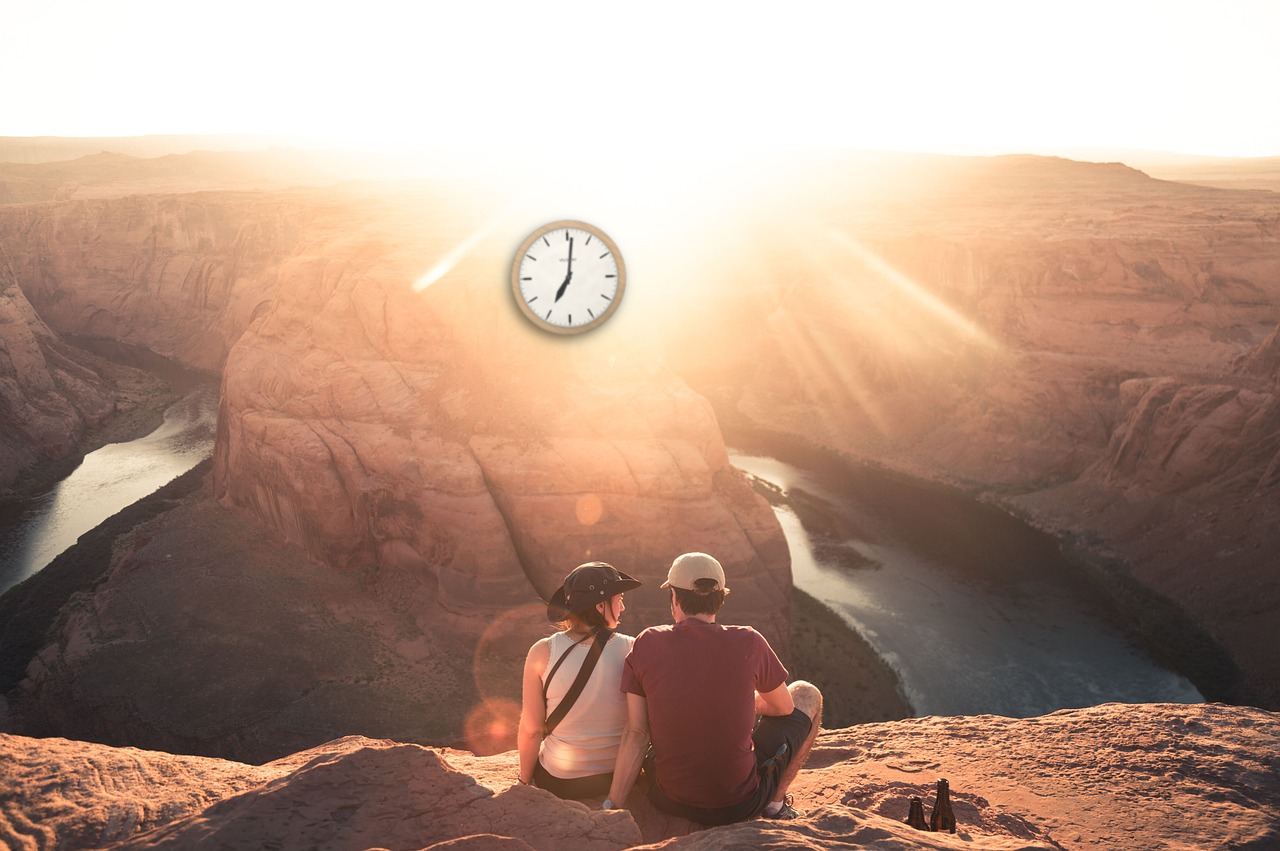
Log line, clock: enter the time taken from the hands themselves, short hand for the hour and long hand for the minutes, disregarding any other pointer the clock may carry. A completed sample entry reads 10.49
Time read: 7.01
